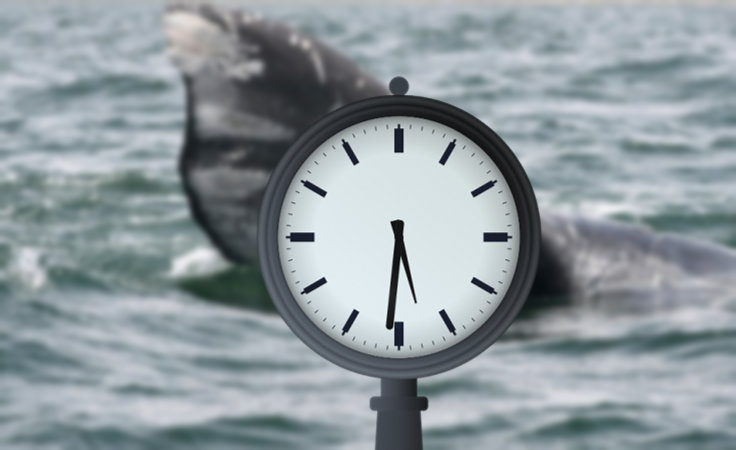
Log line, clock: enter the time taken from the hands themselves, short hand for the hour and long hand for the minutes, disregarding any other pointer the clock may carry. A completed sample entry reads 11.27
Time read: 5.31
